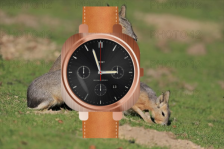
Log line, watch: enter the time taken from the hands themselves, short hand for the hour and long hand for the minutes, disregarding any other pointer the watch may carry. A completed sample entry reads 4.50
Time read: 2.57
